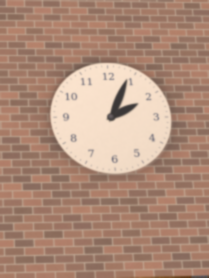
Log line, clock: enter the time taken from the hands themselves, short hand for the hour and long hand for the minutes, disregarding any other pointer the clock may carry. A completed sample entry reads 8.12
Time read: 2.04
